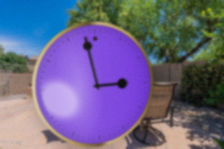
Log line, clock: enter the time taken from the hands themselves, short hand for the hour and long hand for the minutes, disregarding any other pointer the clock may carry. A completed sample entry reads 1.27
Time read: 2.58
